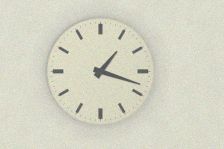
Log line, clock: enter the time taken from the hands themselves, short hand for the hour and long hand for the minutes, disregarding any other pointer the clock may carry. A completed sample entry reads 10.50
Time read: 1.18
